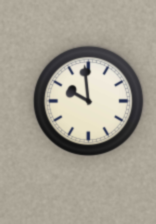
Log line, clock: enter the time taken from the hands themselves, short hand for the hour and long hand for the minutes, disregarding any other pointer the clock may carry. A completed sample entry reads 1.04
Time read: 9.59
